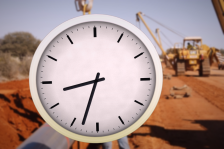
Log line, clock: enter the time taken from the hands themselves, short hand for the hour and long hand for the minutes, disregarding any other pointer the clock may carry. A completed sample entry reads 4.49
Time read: 8.33
